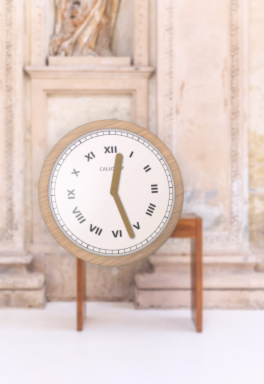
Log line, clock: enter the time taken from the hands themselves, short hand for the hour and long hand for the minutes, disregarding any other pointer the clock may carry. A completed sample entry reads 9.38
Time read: 12.27
